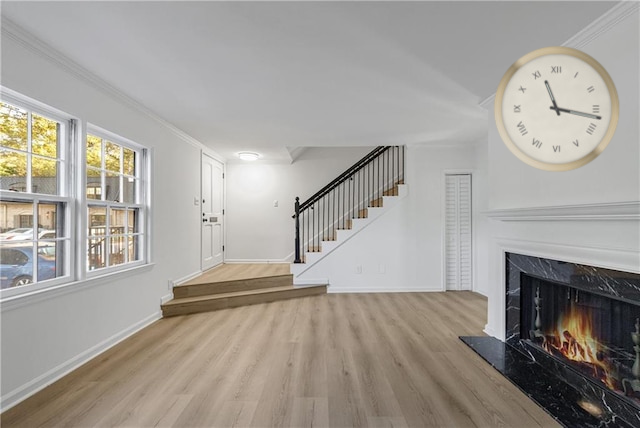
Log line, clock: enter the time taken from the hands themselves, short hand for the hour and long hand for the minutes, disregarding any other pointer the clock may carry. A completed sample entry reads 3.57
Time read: 11.17
